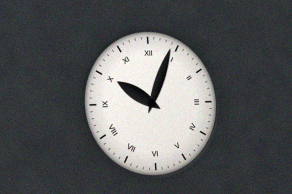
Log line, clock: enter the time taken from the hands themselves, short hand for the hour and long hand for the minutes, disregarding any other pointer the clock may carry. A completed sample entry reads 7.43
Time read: 10.04
